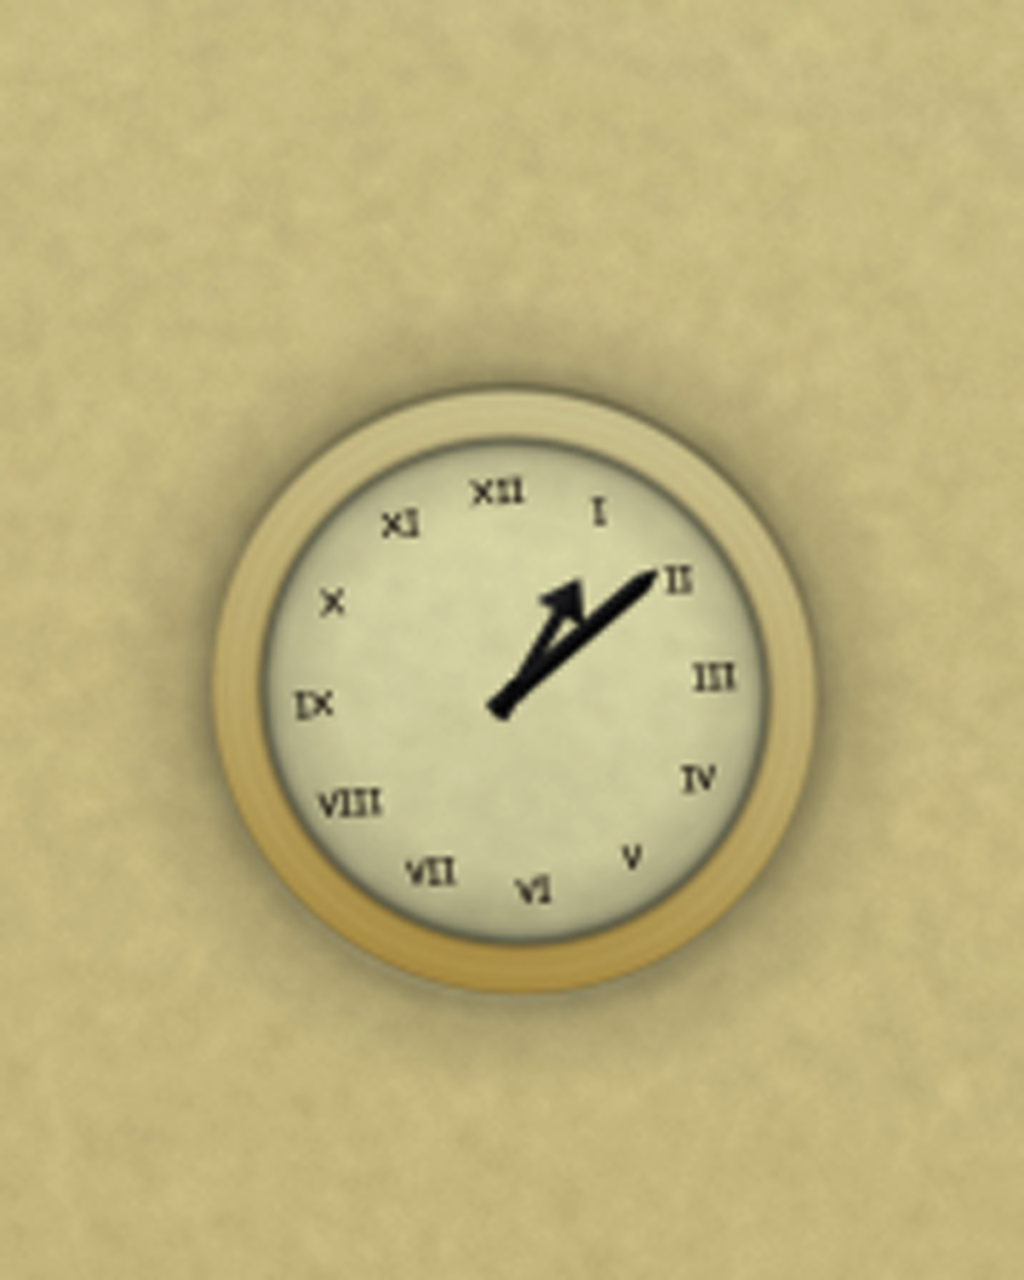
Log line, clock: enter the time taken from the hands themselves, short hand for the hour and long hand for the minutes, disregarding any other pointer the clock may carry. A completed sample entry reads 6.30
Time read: 1.09
